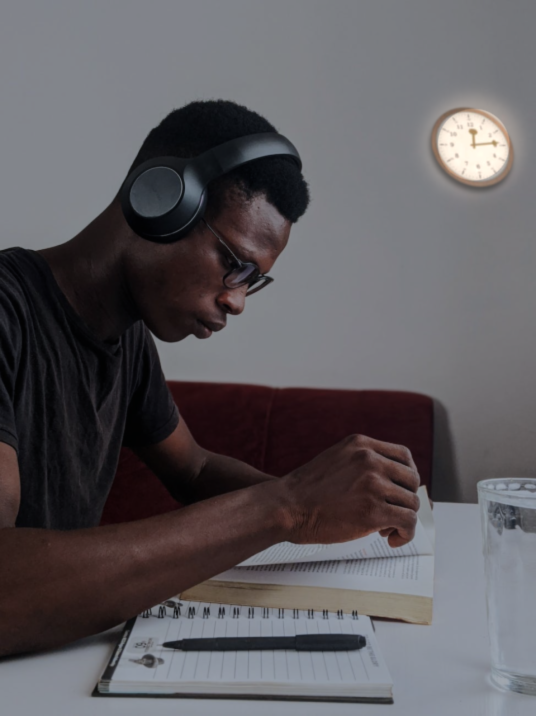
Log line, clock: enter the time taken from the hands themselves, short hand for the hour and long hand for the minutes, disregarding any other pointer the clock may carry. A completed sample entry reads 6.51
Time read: 12.14
